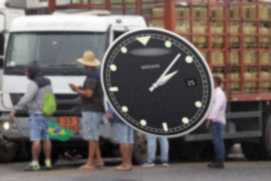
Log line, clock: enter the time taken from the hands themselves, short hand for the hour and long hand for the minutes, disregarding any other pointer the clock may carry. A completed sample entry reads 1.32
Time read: 2.08
